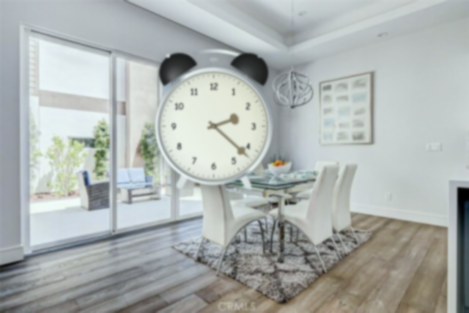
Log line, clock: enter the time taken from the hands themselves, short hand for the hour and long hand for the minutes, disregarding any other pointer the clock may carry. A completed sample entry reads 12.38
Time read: 2.22
